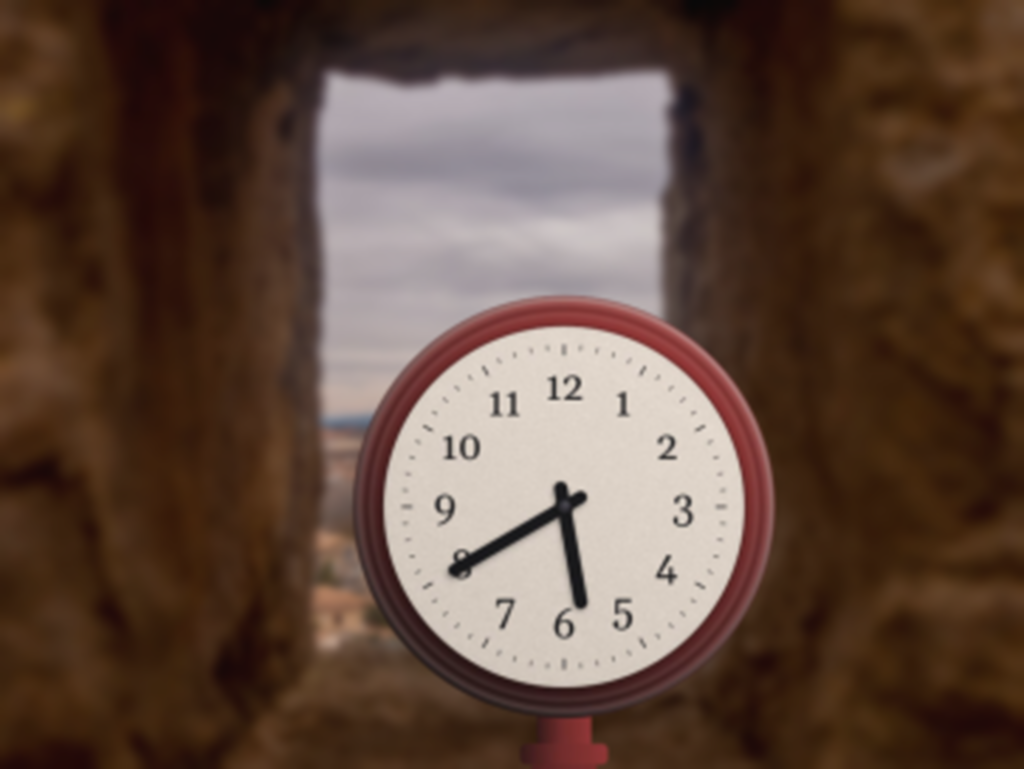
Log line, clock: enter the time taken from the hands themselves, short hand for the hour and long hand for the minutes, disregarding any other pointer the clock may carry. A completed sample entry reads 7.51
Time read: 5.40
